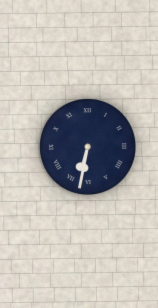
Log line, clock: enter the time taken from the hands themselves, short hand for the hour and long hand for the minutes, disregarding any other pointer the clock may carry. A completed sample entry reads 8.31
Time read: 6.32
